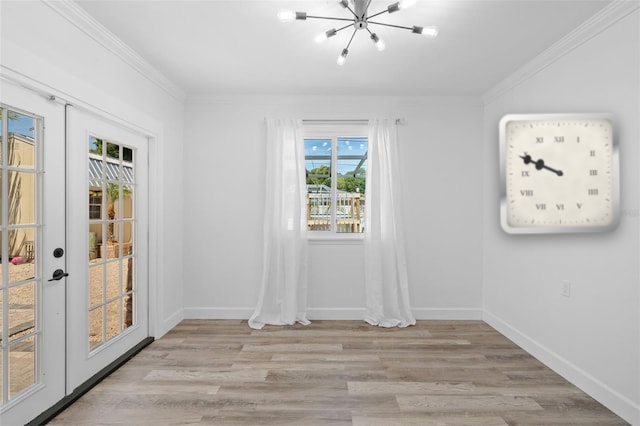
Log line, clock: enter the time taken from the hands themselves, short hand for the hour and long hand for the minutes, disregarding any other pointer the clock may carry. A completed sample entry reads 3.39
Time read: 9.49
